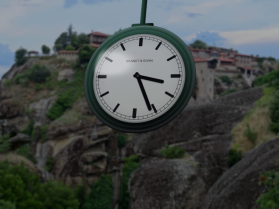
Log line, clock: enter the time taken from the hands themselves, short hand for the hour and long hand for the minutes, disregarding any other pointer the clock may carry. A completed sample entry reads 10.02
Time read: 3.26
